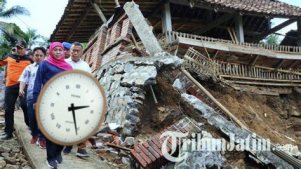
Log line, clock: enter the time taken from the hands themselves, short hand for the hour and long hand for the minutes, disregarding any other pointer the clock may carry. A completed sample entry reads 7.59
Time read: 2.26
